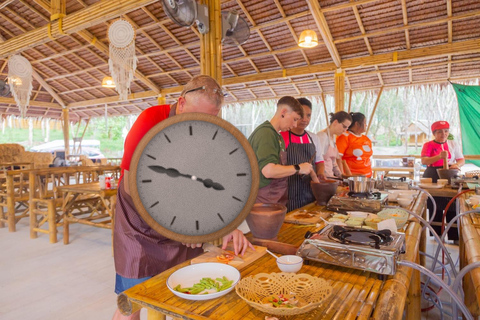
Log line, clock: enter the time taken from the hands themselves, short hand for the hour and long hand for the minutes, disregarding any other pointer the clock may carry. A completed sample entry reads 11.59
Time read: 3.48
